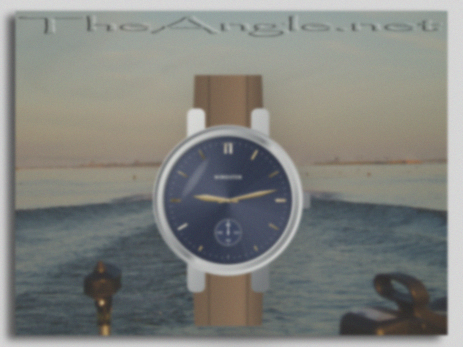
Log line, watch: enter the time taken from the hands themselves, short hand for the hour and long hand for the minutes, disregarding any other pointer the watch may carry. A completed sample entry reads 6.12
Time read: 9.13
